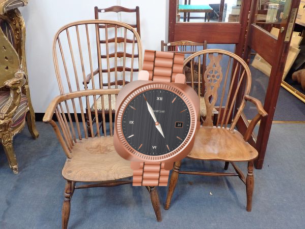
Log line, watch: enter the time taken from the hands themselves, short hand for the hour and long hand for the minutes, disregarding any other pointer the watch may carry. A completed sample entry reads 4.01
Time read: 4.55
